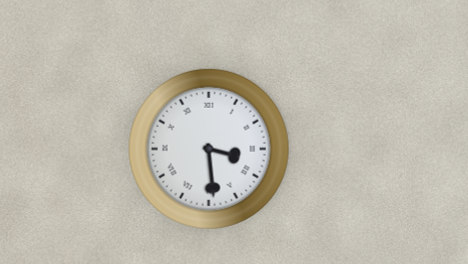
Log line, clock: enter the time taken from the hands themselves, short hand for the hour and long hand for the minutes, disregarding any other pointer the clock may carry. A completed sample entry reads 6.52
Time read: 3.29
